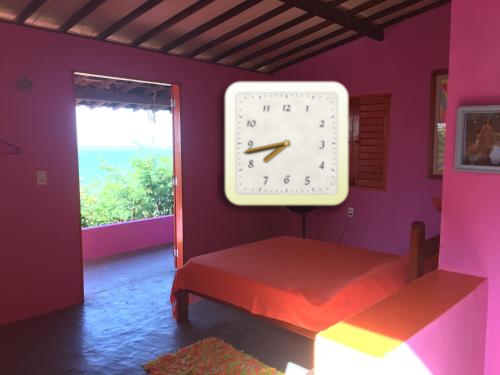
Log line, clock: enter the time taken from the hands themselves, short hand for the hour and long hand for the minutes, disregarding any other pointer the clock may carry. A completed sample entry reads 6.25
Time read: 7.43
